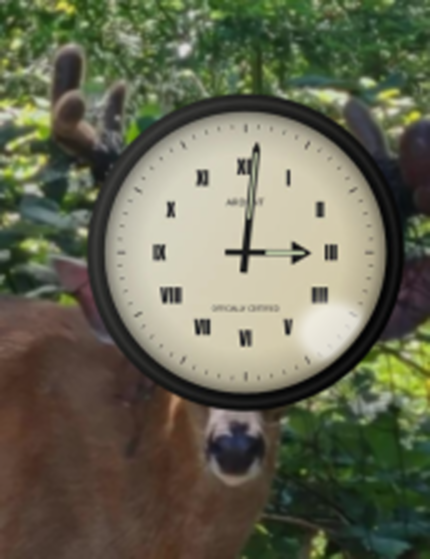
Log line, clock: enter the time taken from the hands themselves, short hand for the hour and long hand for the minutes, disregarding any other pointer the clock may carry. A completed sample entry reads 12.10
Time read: 3.01
